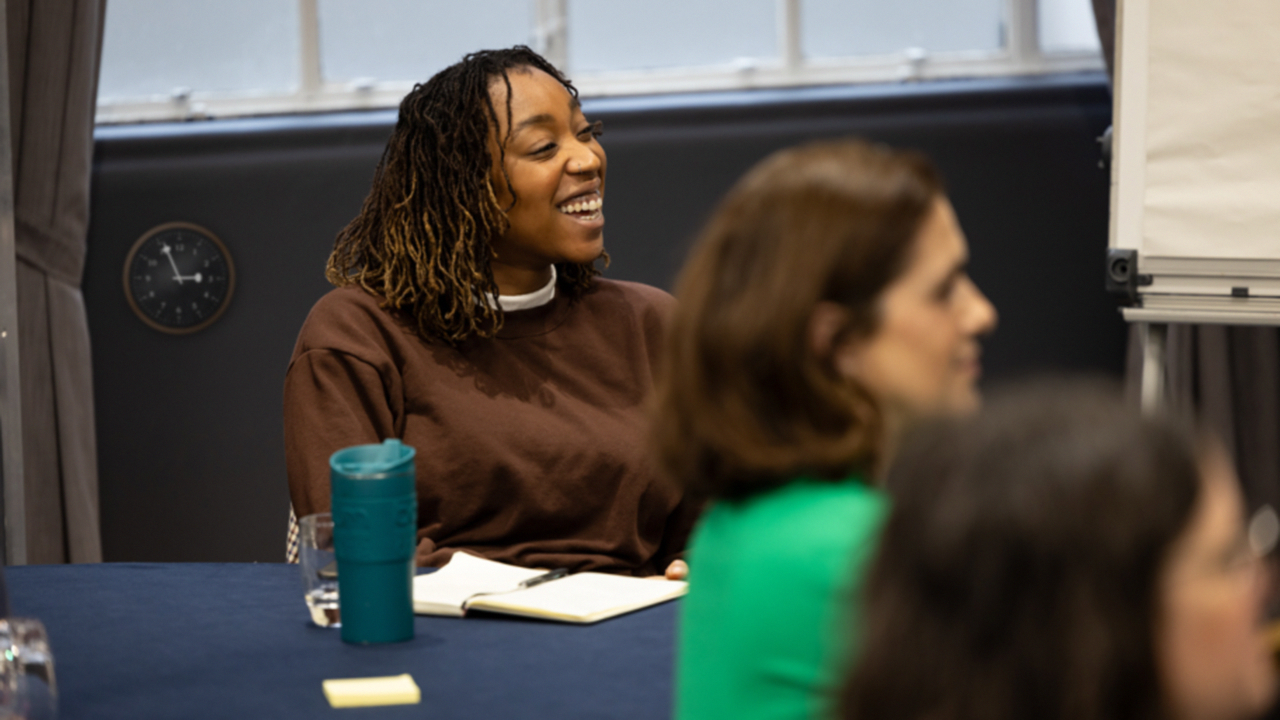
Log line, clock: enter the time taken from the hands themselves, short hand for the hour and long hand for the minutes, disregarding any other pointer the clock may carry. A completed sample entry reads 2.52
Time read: 2.56
